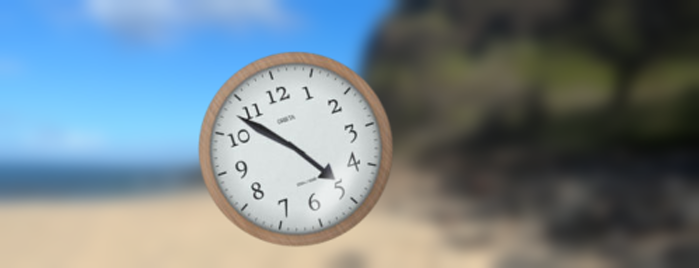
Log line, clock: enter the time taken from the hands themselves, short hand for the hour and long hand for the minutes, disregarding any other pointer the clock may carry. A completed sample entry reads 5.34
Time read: 4.53
